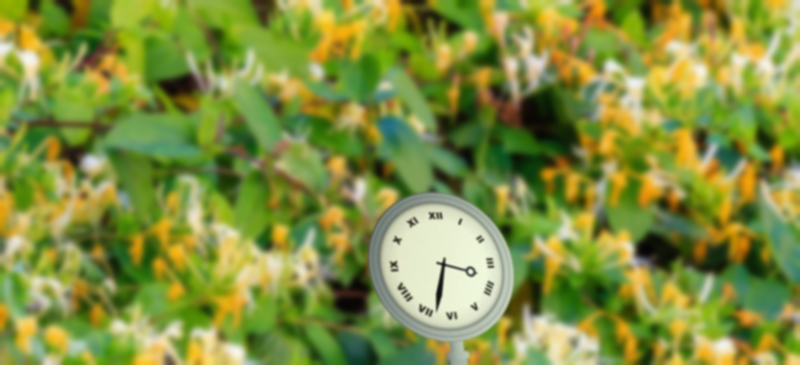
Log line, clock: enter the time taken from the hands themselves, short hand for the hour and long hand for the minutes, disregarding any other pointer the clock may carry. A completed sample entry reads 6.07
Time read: 3.33
